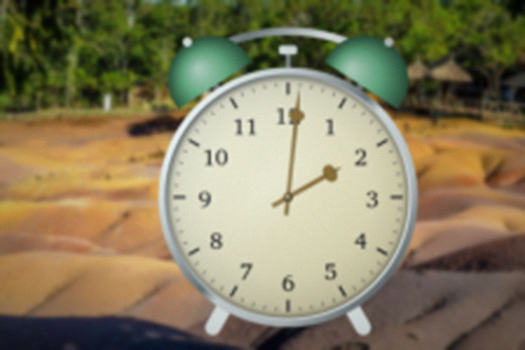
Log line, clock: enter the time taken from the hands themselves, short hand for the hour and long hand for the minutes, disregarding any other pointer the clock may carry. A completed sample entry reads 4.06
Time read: 2.01
